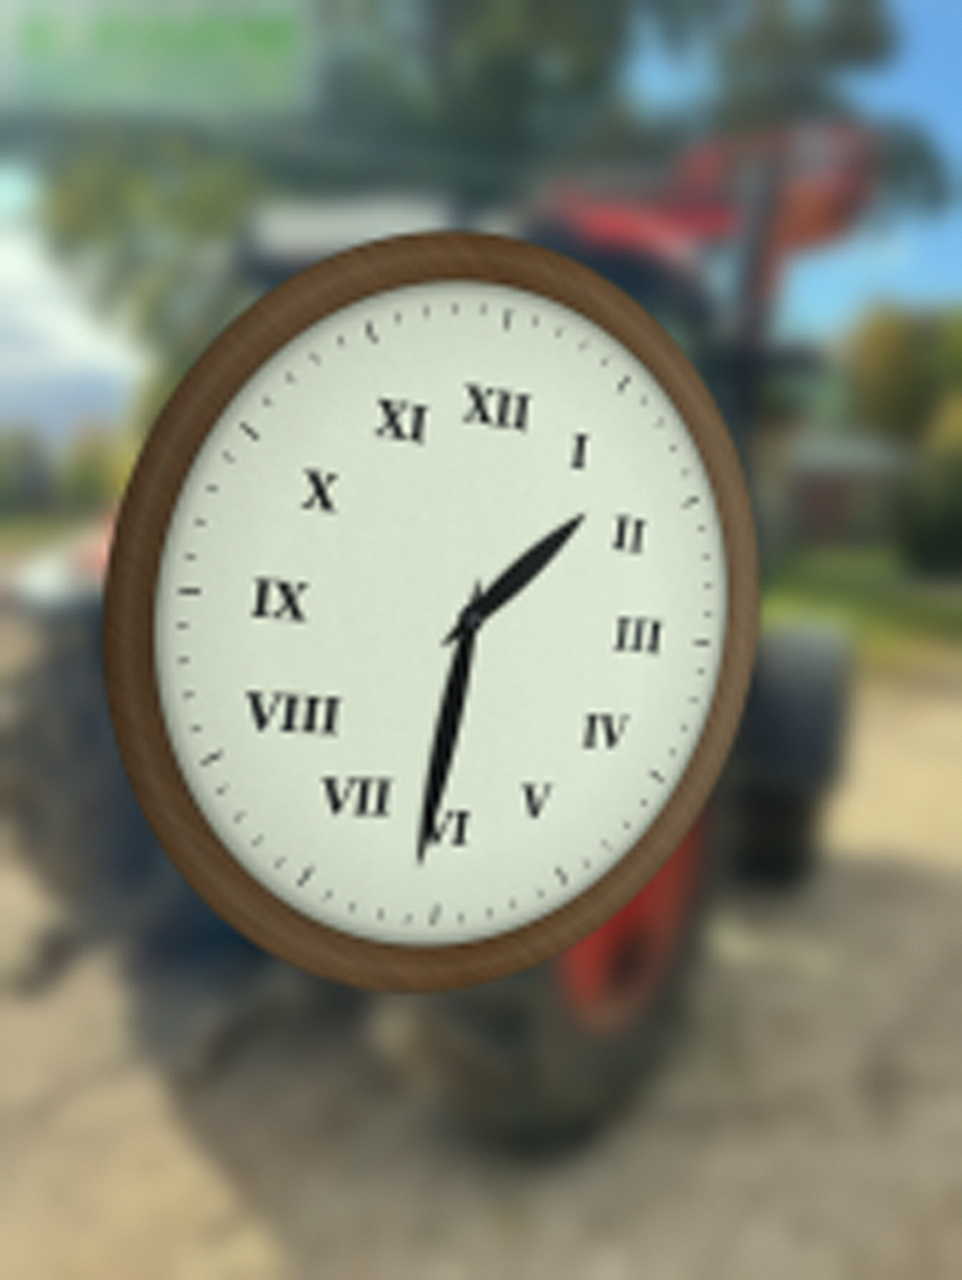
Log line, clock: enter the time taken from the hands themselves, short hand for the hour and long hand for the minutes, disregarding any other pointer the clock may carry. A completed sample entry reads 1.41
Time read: 1.31
